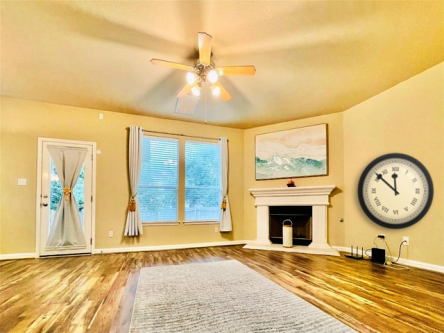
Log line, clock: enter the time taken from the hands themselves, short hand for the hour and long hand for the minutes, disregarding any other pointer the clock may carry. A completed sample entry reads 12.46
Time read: 11.52
